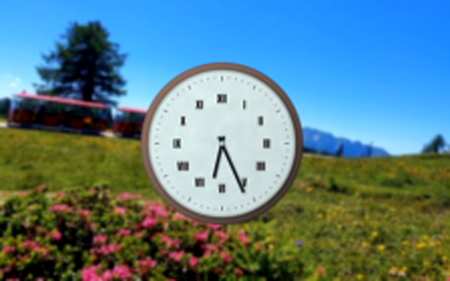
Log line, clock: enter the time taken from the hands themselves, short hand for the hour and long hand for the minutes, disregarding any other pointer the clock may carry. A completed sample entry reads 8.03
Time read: 6.26
